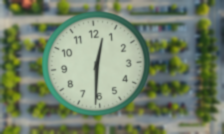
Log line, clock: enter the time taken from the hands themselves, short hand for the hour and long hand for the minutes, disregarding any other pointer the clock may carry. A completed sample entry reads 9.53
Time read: 12.31
